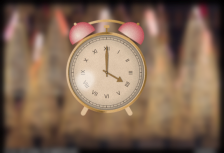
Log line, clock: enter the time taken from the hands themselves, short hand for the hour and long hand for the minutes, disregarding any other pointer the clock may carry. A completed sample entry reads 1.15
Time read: 4.00
